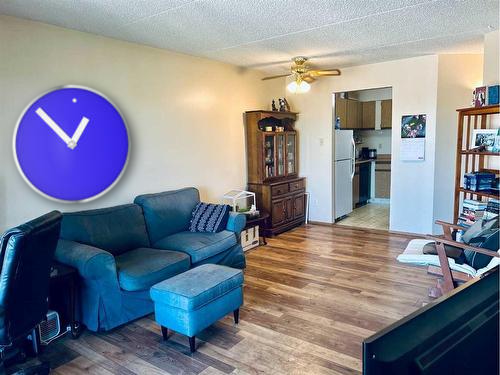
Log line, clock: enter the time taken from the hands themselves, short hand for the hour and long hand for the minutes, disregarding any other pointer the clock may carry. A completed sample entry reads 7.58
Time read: 12.52
